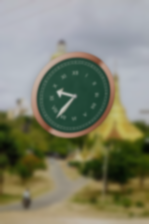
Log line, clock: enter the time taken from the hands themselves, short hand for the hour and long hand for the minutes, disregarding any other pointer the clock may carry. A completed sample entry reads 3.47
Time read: 9.37
